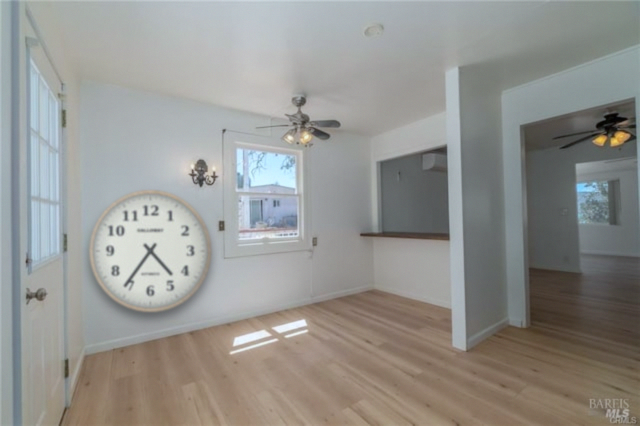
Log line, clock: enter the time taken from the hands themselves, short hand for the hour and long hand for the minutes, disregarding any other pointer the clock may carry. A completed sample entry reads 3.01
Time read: 4.36
